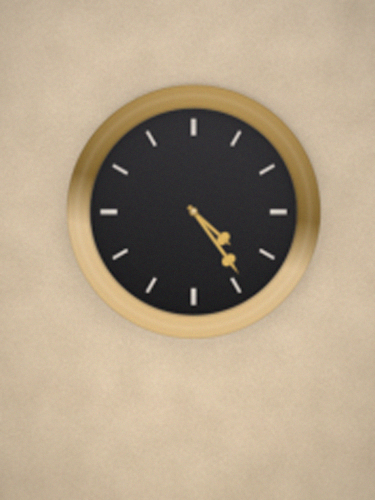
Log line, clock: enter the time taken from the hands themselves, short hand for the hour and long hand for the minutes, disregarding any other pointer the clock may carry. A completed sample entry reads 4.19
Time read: 4.24
